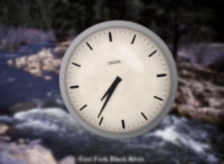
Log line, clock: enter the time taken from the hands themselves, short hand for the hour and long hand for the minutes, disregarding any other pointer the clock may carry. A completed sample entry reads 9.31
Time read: 7.36
